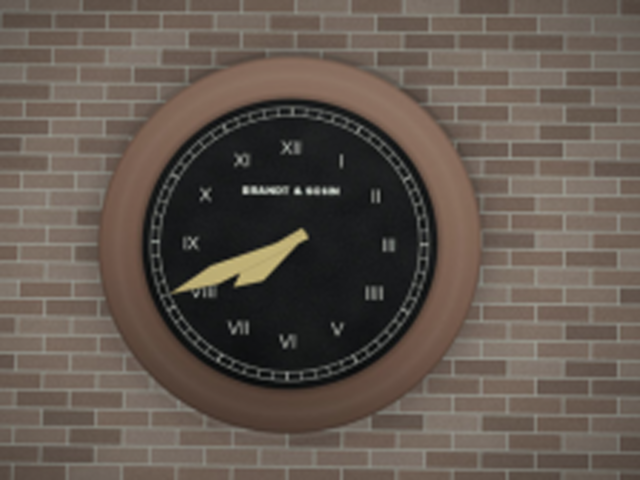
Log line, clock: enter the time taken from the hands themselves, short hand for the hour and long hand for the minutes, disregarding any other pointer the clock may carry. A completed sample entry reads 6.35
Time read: 7.41
